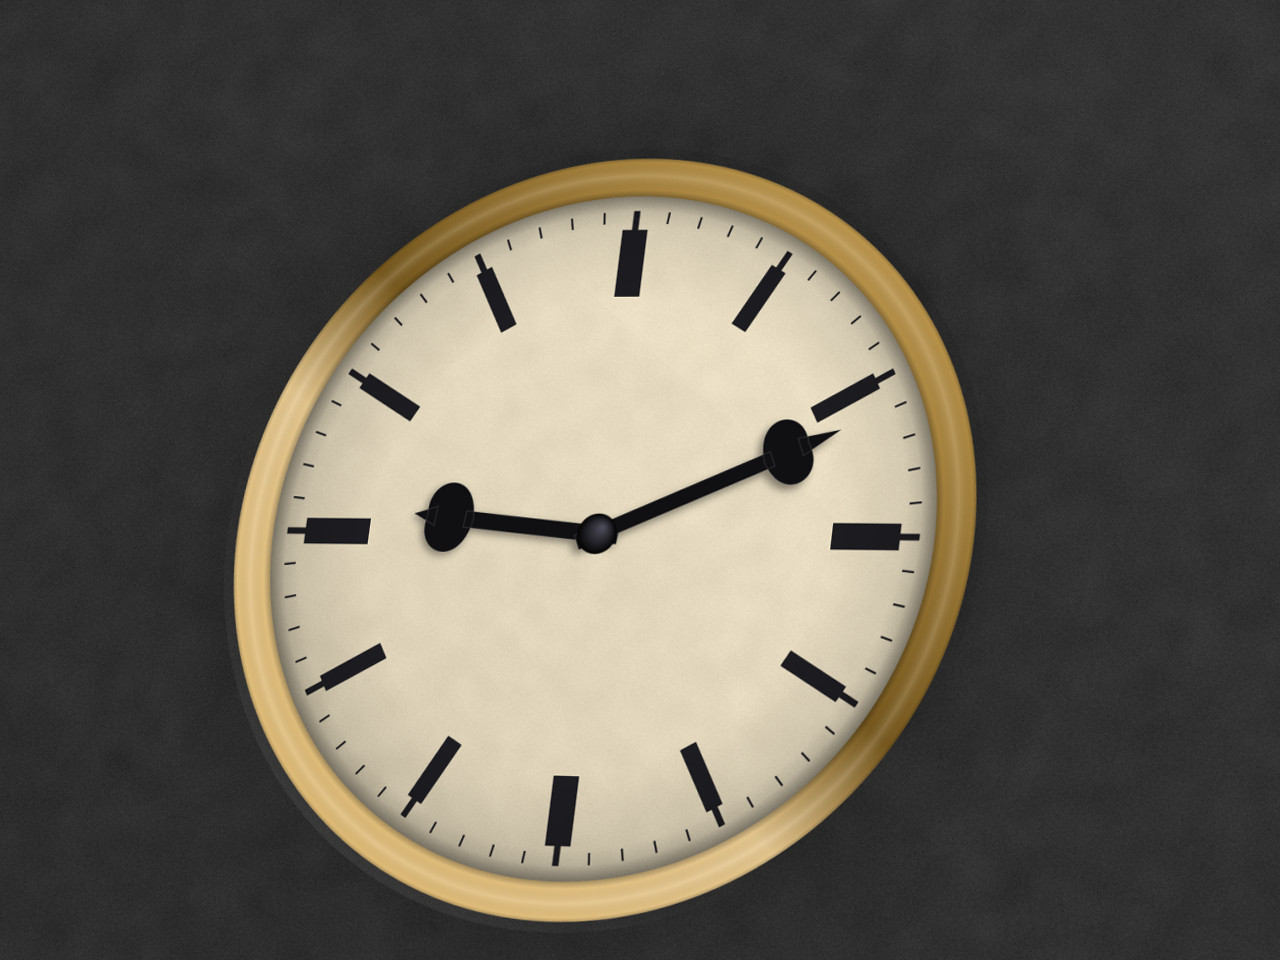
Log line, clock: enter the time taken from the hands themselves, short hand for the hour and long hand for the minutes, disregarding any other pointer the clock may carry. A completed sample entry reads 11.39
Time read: 9.11
